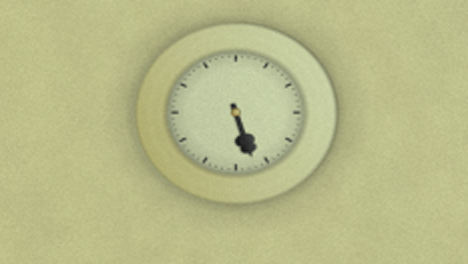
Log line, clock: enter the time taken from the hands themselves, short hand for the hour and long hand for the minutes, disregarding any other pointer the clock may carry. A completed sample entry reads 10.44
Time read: 5.27
